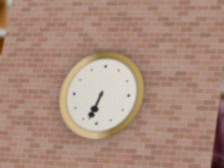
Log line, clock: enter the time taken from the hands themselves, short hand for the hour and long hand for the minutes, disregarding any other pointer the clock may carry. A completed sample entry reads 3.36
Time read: 6.33
